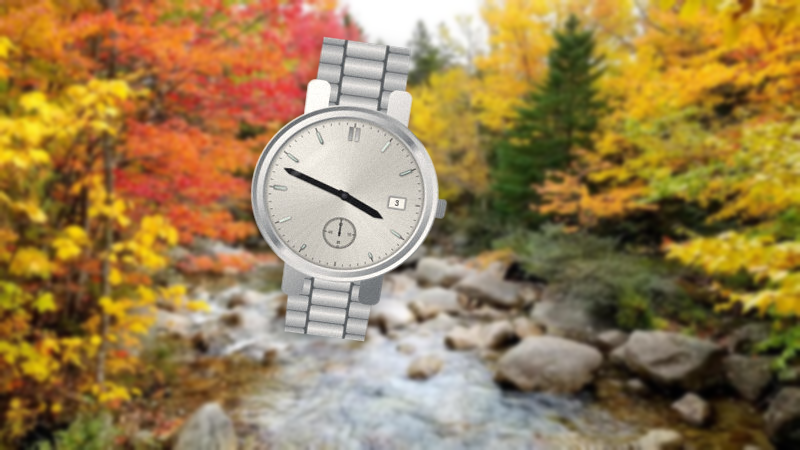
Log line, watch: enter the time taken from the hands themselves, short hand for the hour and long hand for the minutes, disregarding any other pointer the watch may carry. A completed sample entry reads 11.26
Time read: 3.48
